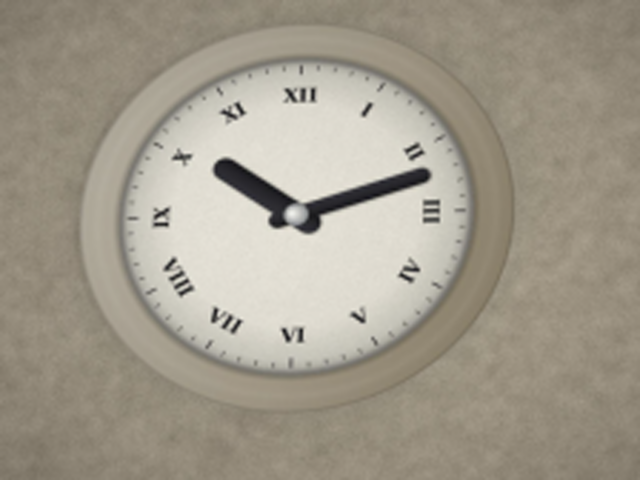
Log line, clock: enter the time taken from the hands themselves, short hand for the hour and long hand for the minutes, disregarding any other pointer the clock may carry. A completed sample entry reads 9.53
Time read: 10.12
